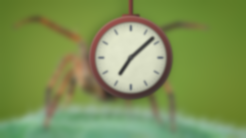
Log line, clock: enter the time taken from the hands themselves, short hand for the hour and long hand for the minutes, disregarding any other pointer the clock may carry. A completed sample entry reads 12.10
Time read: 7.08
